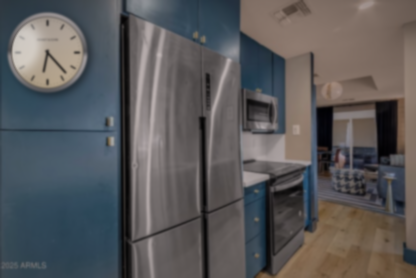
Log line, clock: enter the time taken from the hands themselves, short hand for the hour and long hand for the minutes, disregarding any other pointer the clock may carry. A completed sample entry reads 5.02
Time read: 6.23
